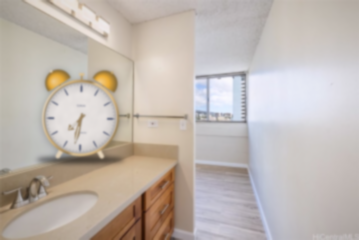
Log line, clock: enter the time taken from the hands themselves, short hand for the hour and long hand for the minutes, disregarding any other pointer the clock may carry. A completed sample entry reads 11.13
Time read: 7.32
